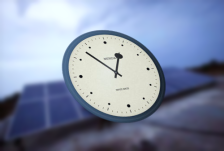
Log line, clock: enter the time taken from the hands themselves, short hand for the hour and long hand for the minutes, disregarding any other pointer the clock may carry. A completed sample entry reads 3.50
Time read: 12.53
